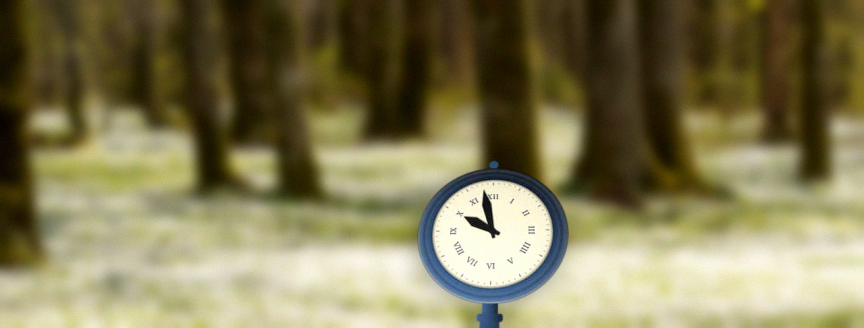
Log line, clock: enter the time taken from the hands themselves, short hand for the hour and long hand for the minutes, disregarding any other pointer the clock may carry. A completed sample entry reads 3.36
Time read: 9.58
